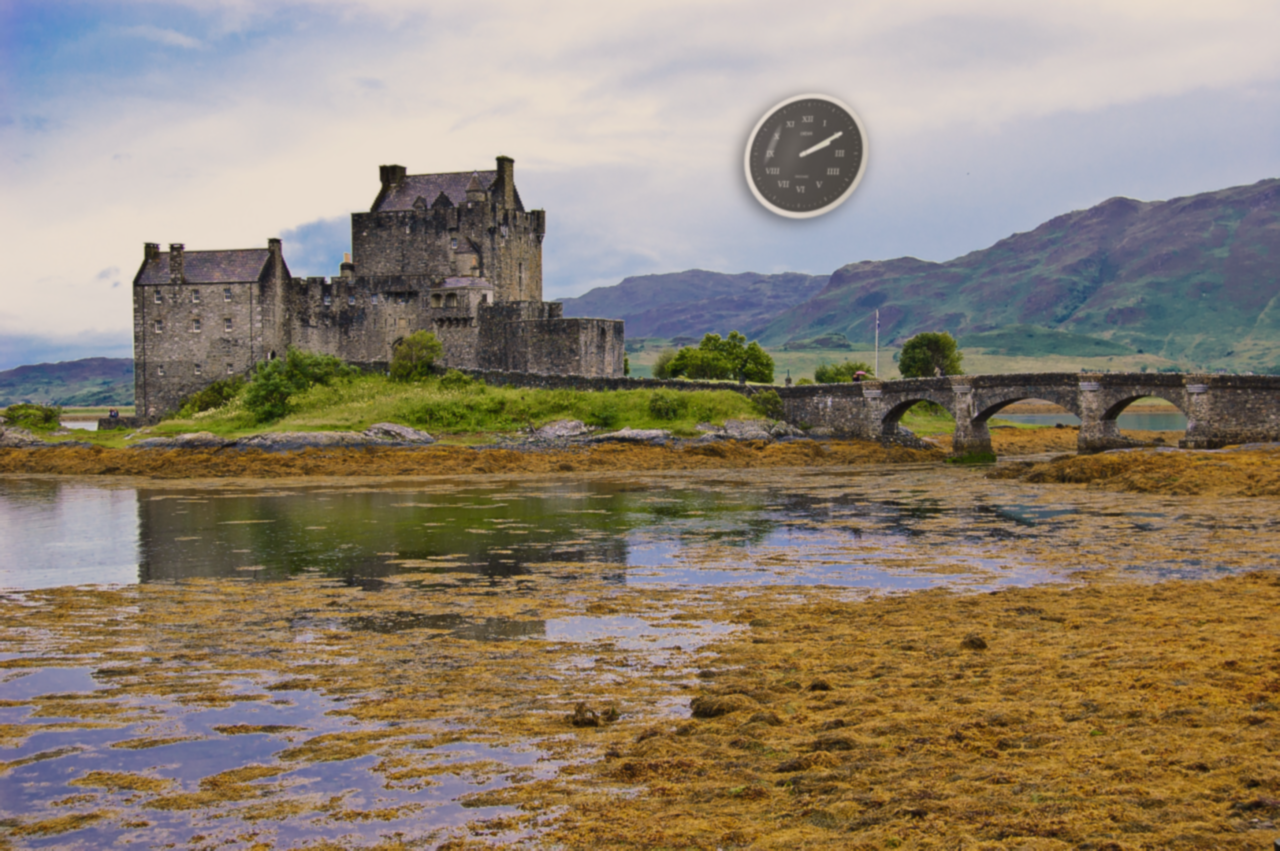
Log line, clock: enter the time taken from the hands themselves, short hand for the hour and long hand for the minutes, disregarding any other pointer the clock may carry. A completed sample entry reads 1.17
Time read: 2.10
